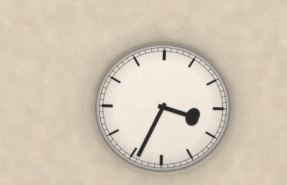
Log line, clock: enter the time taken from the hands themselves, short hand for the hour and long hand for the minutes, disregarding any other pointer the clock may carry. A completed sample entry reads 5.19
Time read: 3.34
